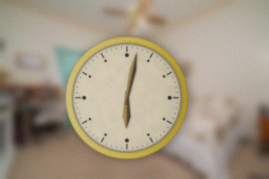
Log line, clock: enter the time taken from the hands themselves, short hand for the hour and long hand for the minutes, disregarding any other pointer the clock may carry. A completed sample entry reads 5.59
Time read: 6.02
